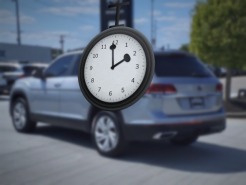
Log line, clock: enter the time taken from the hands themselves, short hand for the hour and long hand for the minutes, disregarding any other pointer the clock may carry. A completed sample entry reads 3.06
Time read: 1.59
